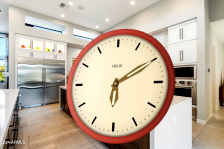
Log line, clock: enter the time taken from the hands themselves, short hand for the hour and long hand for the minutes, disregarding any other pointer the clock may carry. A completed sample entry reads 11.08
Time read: 6.10
